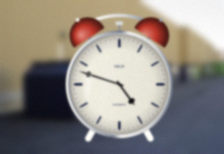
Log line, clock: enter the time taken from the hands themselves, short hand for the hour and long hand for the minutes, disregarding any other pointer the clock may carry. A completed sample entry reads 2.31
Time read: 4.48
